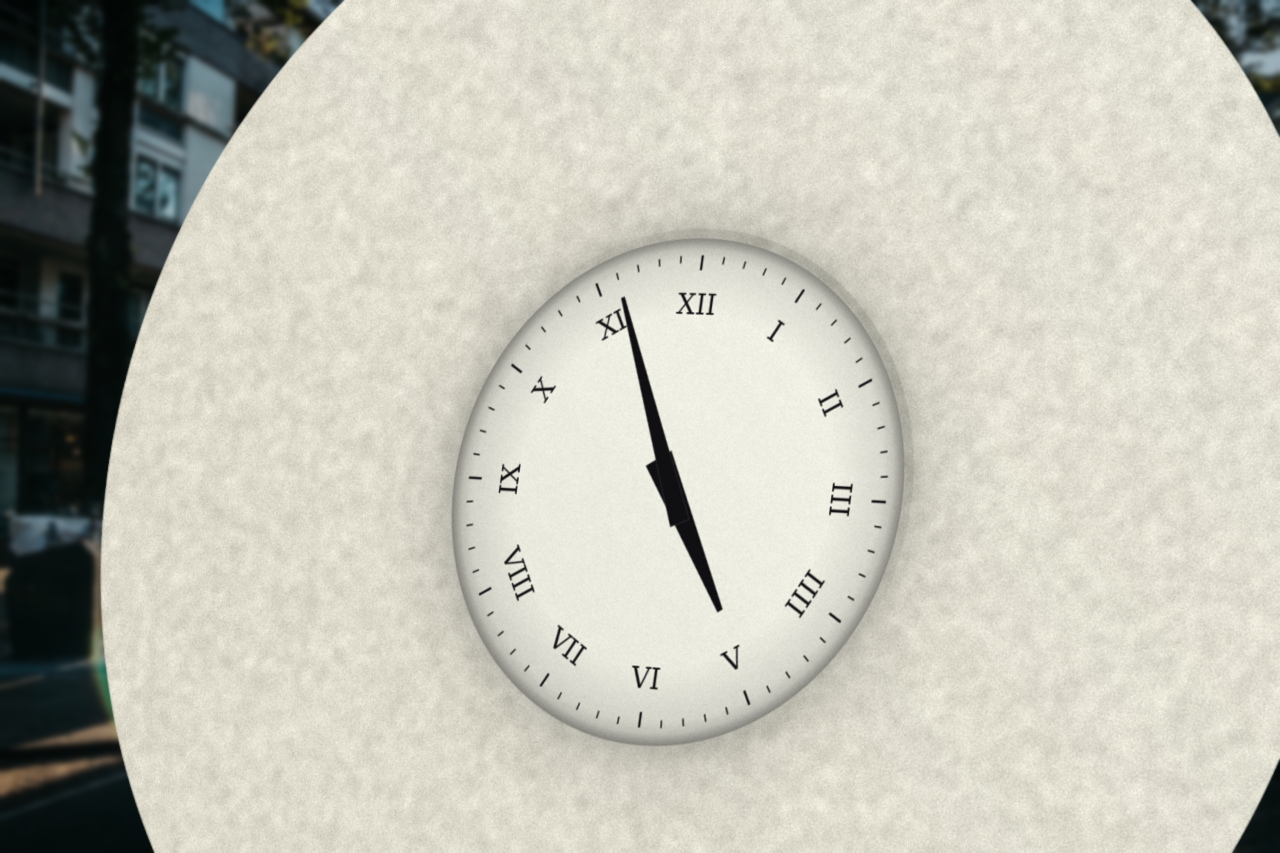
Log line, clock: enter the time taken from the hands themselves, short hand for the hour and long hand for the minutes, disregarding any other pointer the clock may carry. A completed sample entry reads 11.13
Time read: 4.56
